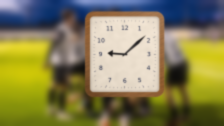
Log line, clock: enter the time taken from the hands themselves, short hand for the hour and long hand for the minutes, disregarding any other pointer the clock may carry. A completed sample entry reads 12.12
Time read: 9.08
